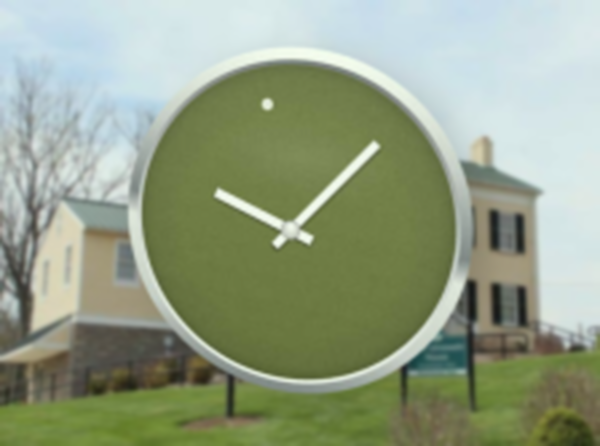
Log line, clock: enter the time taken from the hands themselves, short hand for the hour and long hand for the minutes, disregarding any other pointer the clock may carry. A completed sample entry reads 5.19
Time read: 10.09
